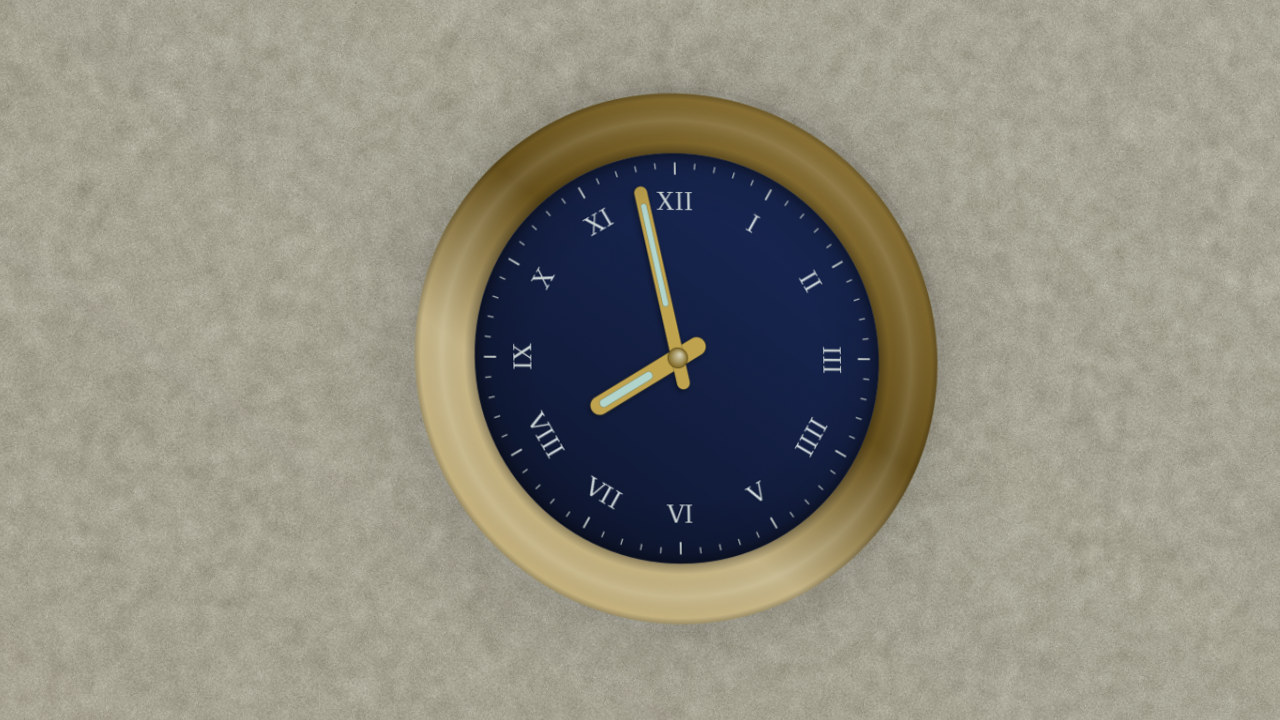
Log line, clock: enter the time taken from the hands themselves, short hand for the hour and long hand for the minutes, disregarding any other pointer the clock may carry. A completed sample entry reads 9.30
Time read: 7.58
